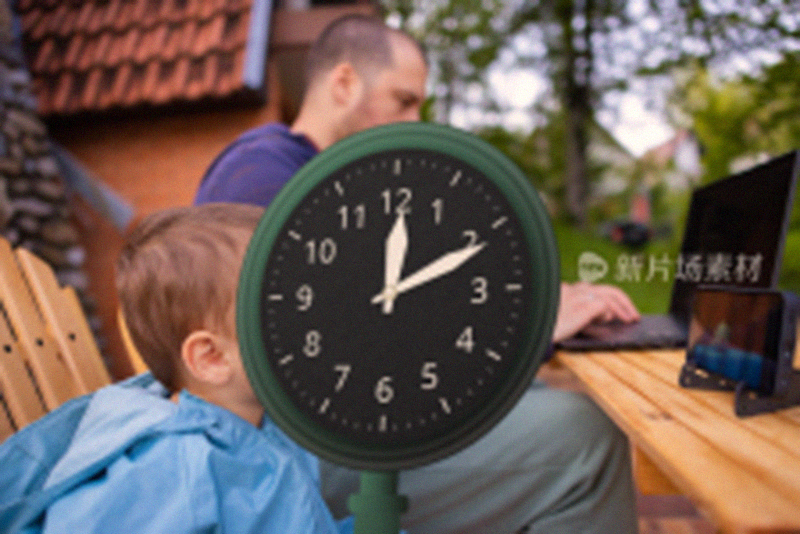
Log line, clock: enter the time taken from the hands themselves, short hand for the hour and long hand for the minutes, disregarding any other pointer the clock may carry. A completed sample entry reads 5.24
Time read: 12.11
